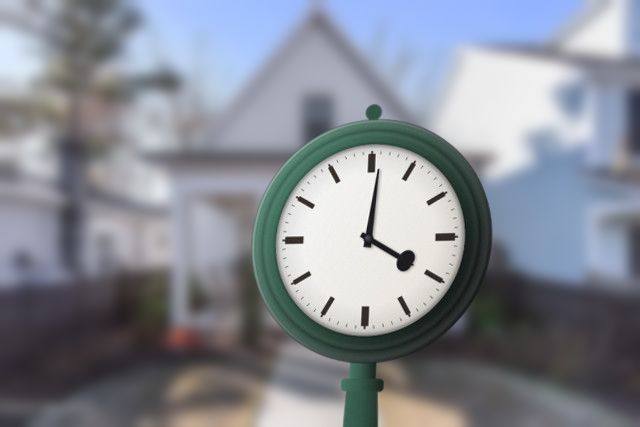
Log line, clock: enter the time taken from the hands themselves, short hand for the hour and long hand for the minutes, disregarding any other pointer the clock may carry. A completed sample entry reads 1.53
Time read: 4.01
